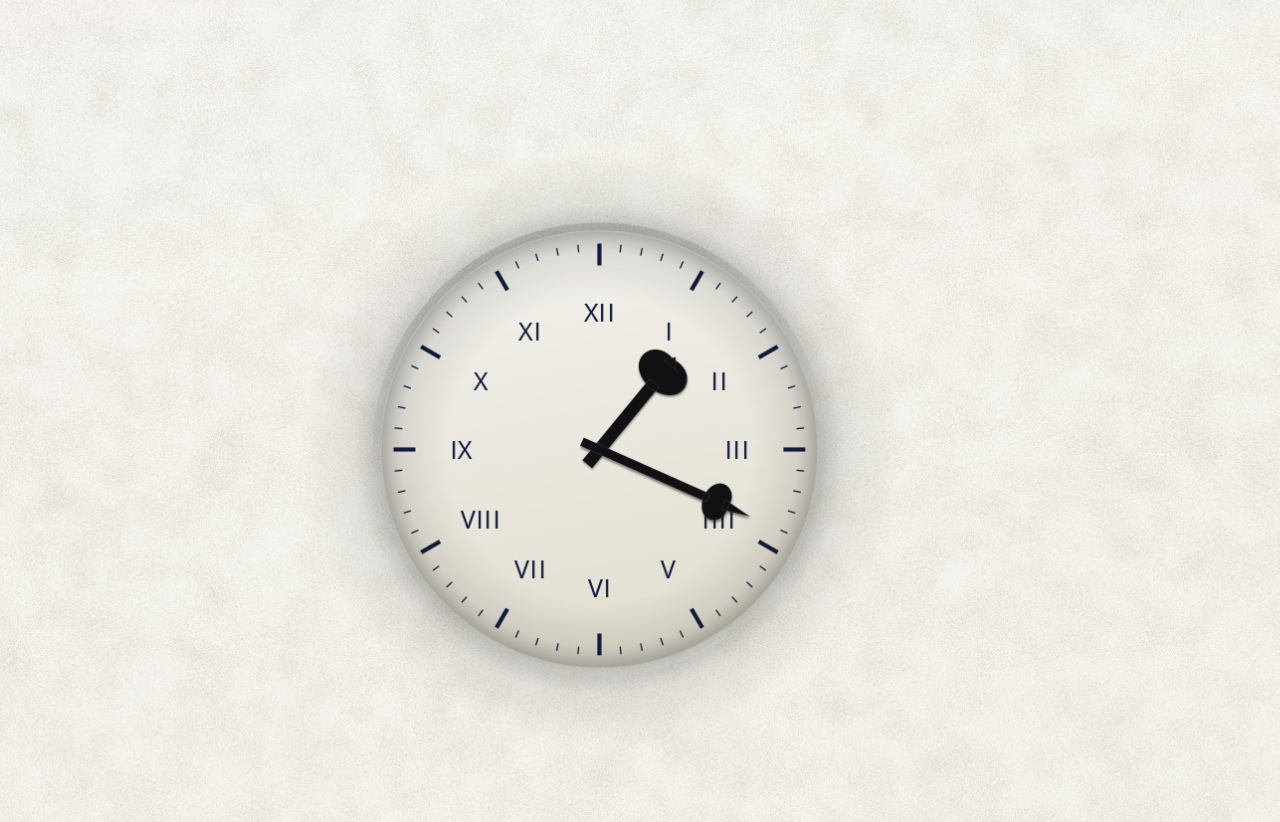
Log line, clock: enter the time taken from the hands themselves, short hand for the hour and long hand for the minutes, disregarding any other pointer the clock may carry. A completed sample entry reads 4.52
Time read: 1.19
